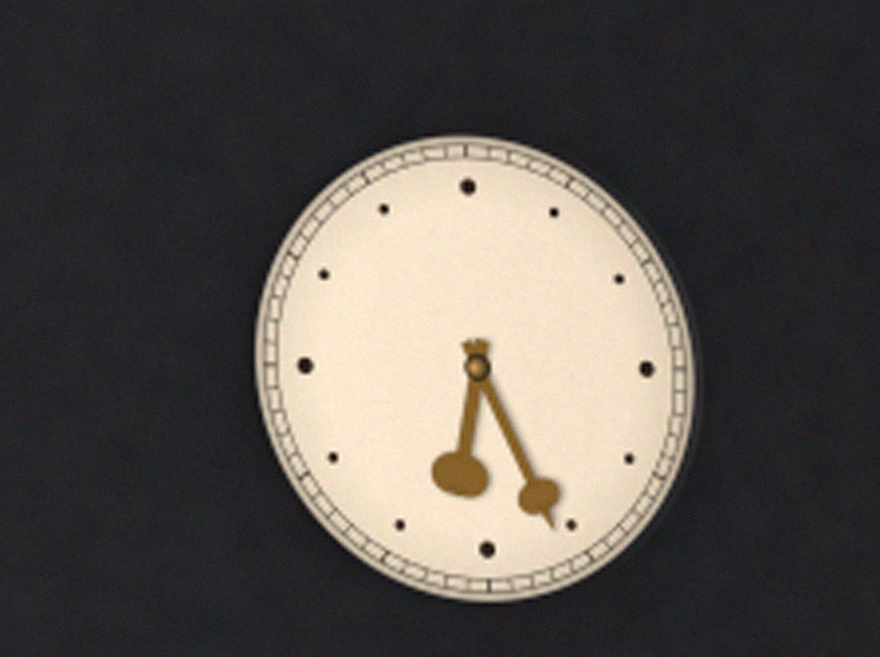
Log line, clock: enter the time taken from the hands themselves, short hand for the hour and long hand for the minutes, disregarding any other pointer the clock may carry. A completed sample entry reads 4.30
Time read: 6.26
